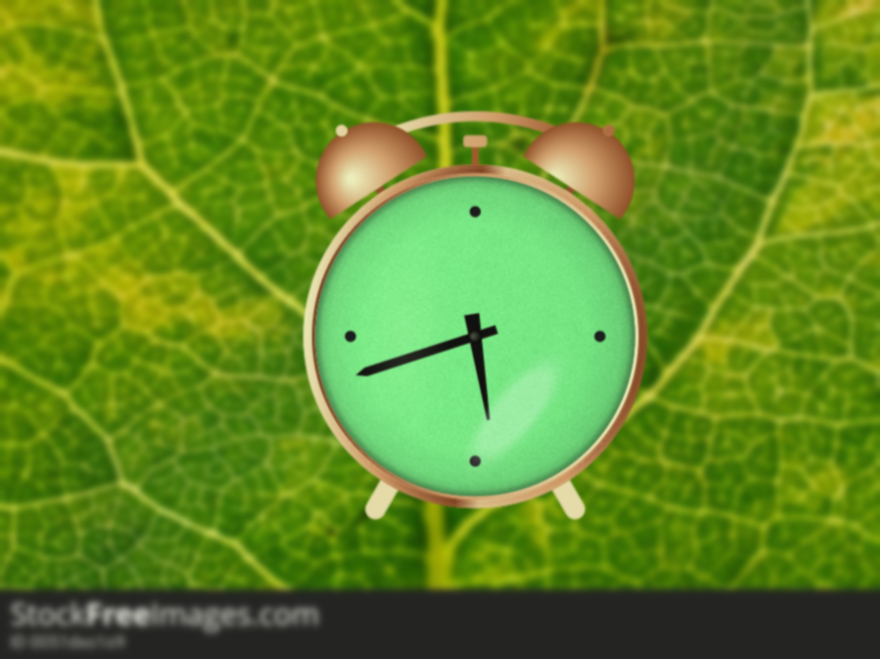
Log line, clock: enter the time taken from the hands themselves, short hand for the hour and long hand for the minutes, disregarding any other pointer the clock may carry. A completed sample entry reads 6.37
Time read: 5.42
